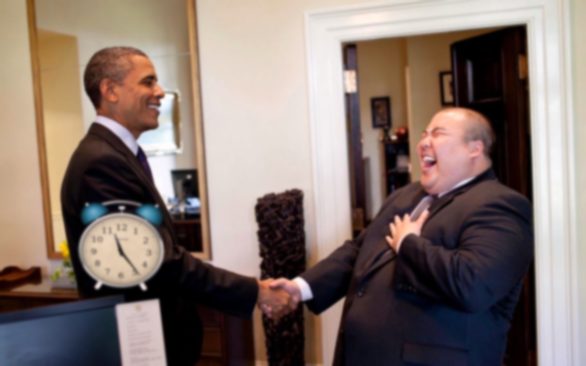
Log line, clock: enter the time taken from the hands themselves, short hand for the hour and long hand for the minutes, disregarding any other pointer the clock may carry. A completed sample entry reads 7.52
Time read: 11.24
